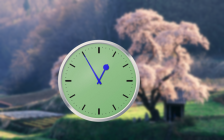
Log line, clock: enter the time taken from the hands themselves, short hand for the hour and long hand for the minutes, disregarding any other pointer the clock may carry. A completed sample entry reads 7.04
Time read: 12.55
